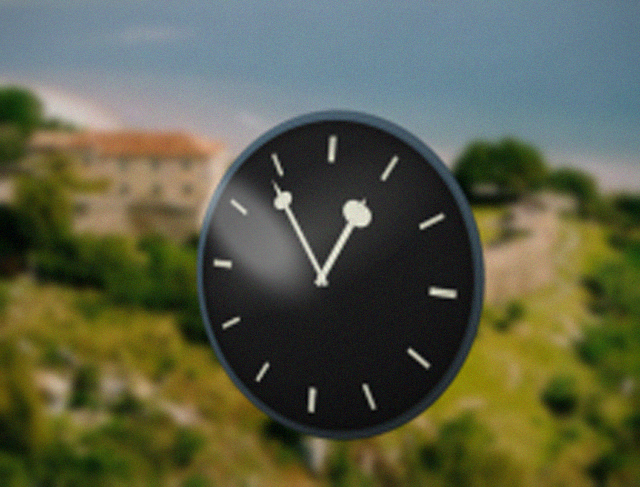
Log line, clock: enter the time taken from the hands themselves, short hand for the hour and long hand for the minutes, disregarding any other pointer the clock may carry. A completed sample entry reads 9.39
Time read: 12.54
